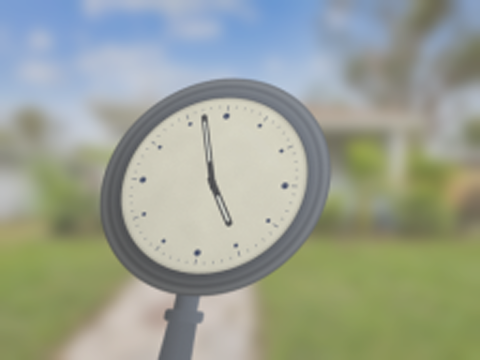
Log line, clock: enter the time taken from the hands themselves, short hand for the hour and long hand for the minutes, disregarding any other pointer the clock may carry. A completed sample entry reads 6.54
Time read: 4.57
